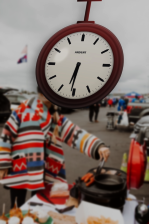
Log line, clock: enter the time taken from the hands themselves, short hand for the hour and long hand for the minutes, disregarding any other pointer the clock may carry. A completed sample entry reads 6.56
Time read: 6.31
